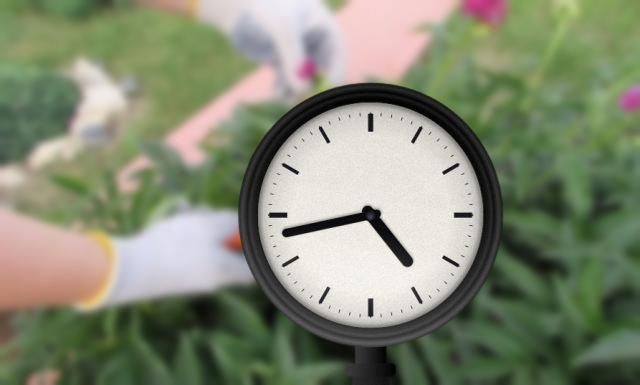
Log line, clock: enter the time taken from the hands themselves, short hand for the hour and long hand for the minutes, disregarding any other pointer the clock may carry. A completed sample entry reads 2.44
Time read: 4.43
